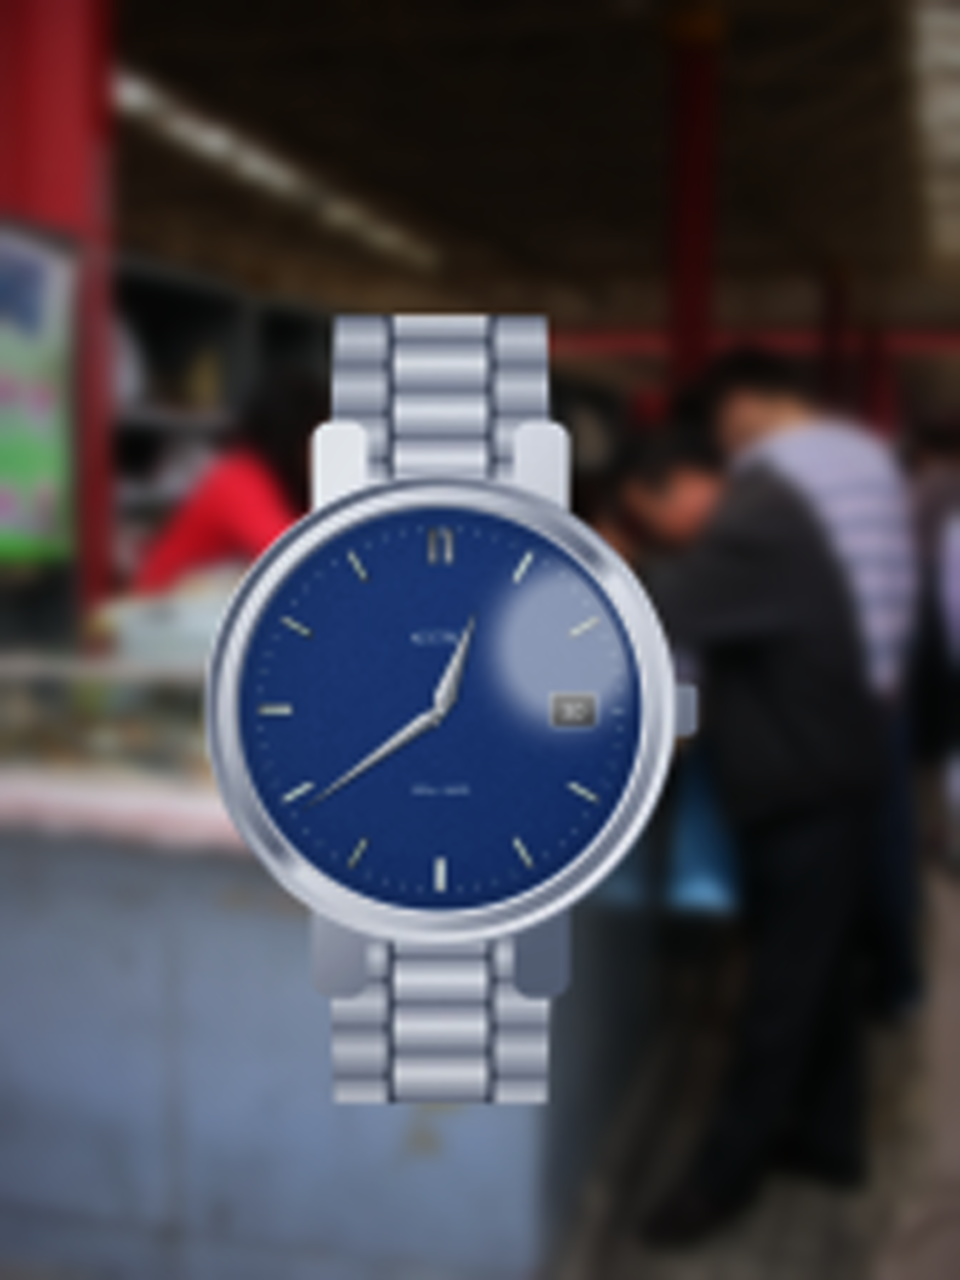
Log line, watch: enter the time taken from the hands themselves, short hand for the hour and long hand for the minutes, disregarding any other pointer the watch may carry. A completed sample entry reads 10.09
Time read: 12.39
